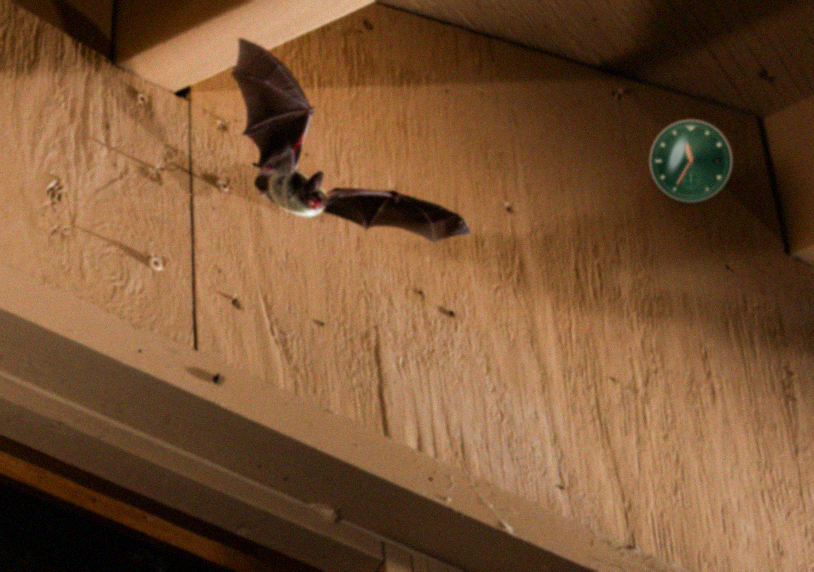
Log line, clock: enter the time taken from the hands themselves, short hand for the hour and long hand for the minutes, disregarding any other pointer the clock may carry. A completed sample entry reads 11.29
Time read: 11.35
